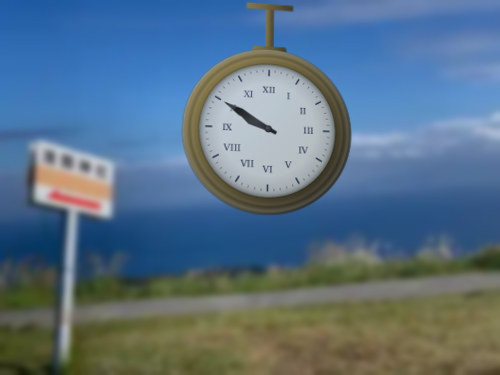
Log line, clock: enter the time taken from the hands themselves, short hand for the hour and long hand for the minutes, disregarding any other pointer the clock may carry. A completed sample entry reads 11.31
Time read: 9.50
